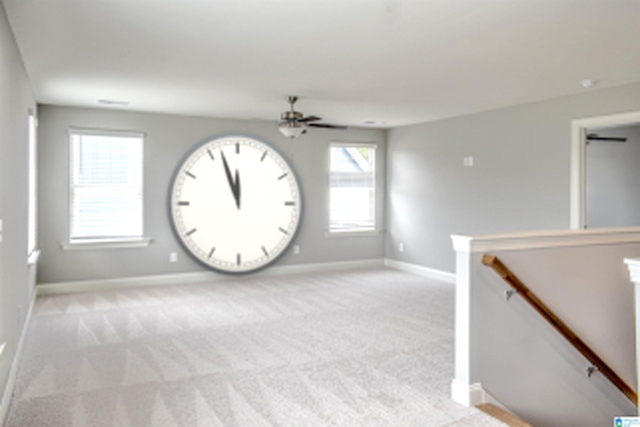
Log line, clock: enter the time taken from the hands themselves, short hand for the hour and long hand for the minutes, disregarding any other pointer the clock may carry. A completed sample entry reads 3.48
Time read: 11.57
